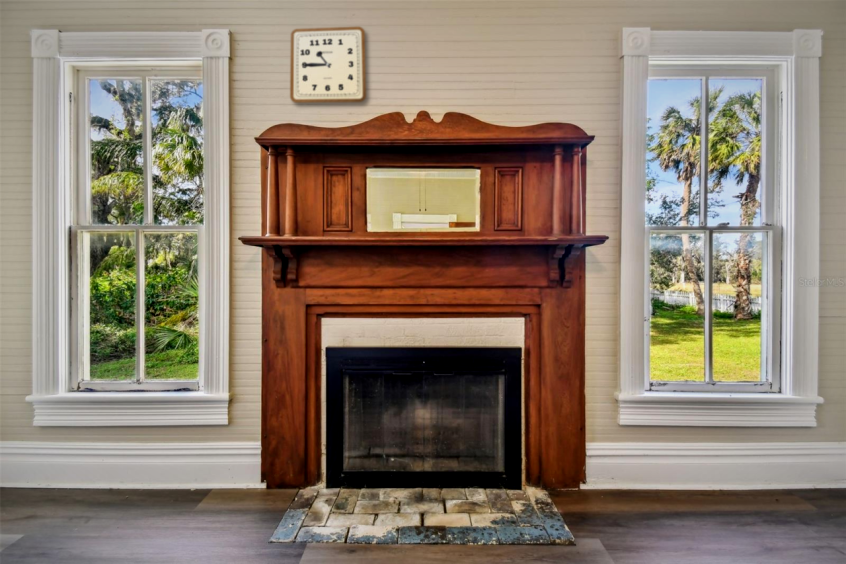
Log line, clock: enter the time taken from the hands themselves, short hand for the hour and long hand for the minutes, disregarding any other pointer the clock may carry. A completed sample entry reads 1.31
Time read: 10.45
